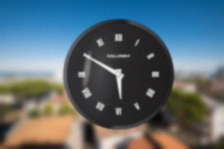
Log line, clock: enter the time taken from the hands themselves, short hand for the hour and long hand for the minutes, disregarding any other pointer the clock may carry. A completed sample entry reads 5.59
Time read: 5.50
